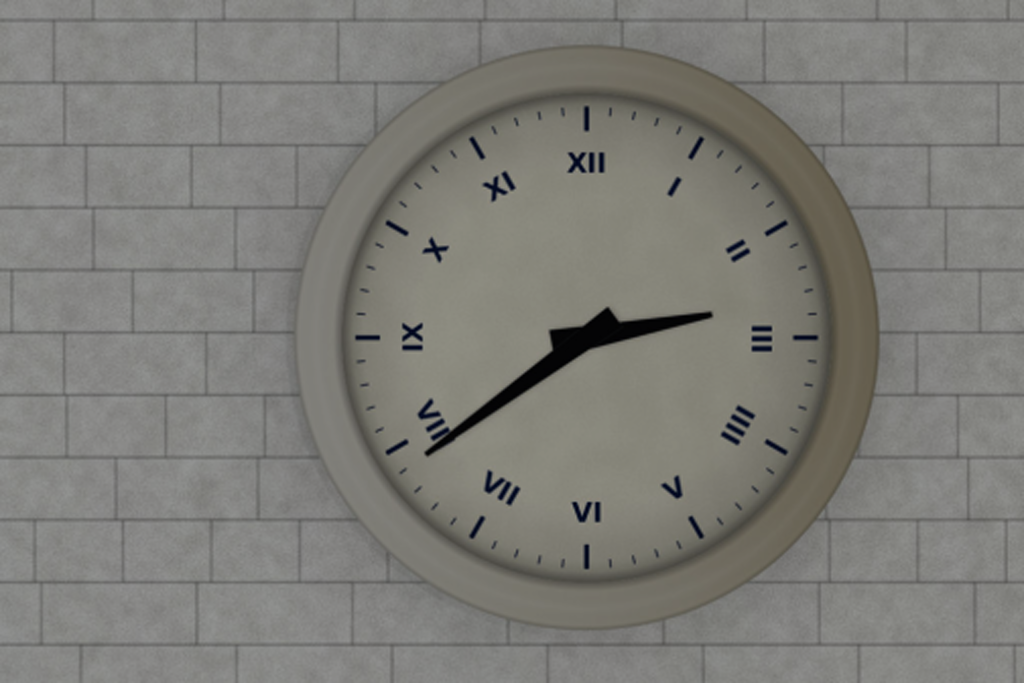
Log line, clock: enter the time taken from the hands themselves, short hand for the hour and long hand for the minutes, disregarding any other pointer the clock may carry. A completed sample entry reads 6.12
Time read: 2.39
